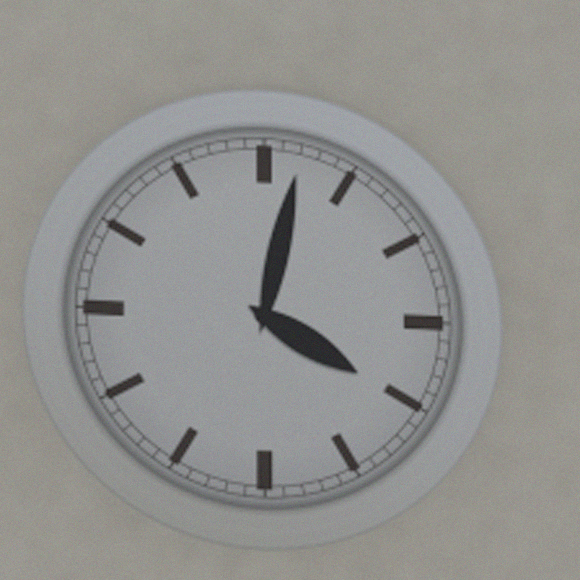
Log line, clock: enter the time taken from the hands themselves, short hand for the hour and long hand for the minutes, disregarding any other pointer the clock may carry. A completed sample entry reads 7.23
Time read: 4.02
